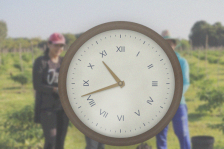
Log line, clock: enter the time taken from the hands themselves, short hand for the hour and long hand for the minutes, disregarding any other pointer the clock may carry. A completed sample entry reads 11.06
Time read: 10.42
